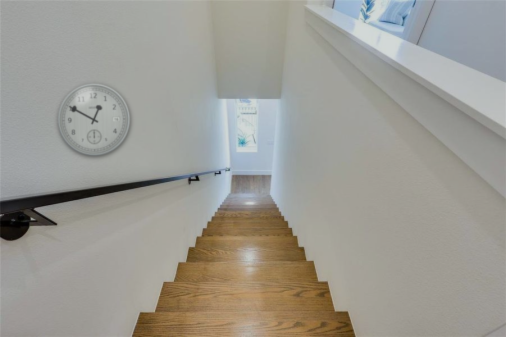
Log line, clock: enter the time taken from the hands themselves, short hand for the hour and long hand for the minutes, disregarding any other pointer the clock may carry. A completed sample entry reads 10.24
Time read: 12.50
